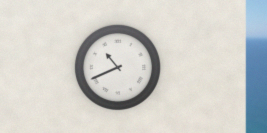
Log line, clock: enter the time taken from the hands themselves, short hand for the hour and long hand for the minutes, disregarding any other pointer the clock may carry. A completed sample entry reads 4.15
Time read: 10.41
